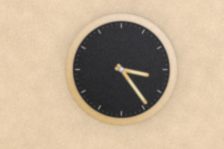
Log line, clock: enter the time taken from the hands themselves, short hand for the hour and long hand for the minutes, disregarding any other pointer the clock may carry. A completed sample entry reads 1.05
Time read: 3.24
